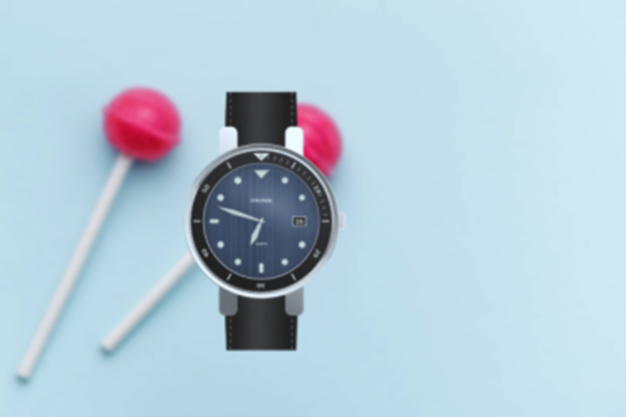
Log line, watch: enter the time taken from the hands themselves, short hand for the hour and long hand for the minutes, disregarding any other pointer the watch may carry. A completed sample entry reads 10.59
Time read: 6.48
